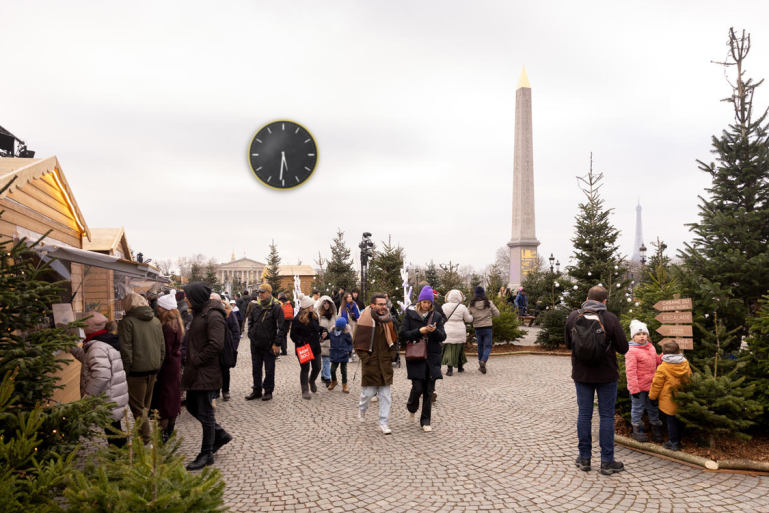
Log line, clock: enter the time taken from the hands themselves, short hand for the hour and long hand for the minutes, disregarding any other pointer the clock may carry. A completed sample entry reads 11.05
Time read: 5.31
